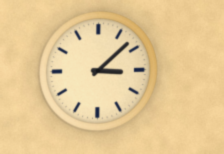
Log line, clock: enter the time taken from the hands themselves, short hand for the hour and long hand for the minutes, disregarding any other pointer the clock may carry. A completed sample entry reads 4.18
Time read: 3.08
